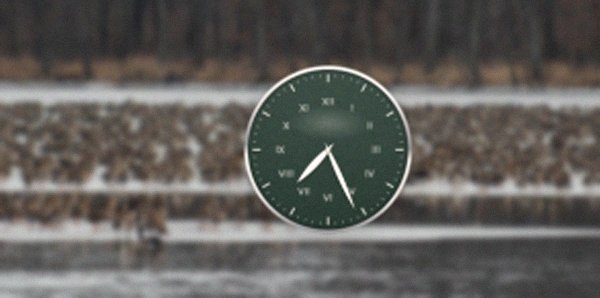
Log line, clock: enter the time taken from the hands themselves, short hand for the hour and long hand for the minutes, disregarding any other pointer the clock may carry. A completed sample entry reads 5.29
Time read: 7.26
